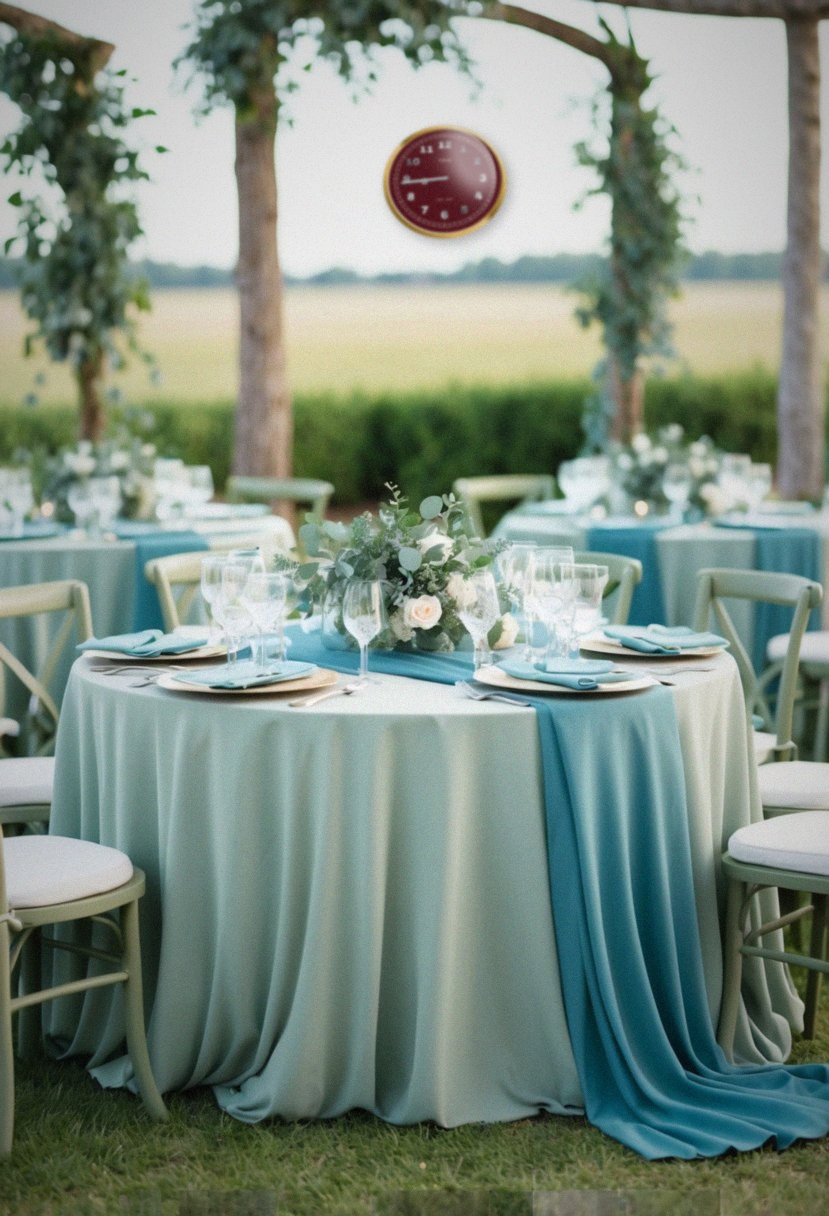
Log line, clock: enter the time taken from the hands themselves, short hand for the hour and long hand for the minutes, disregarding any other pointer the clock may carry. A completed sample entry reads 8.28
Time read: 8.44
